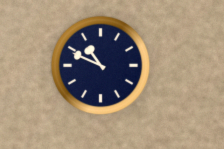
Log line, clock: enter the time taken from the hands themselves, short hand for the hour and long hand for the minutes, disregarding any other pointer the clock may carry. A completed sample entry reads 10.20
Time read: 10.49
